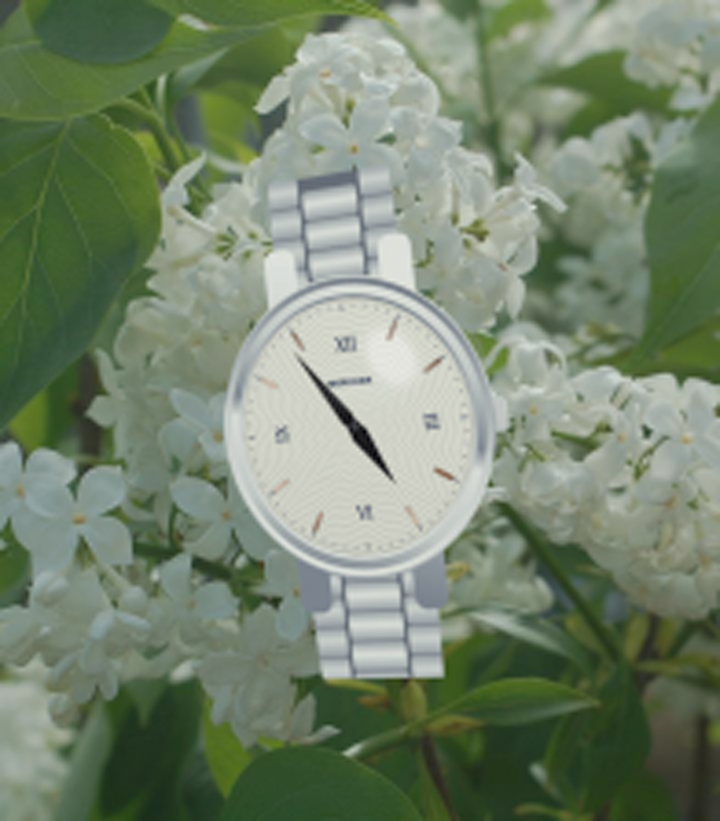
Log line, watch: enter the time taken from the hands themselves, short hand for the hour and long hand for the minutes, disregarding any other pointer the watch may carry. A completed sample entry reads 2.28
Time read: 4.54
